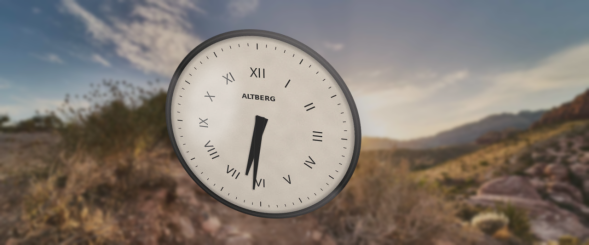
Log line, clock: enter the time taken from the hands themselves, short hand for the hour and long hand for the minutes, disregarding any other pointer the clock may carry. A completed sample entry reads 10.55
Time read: 6.31
